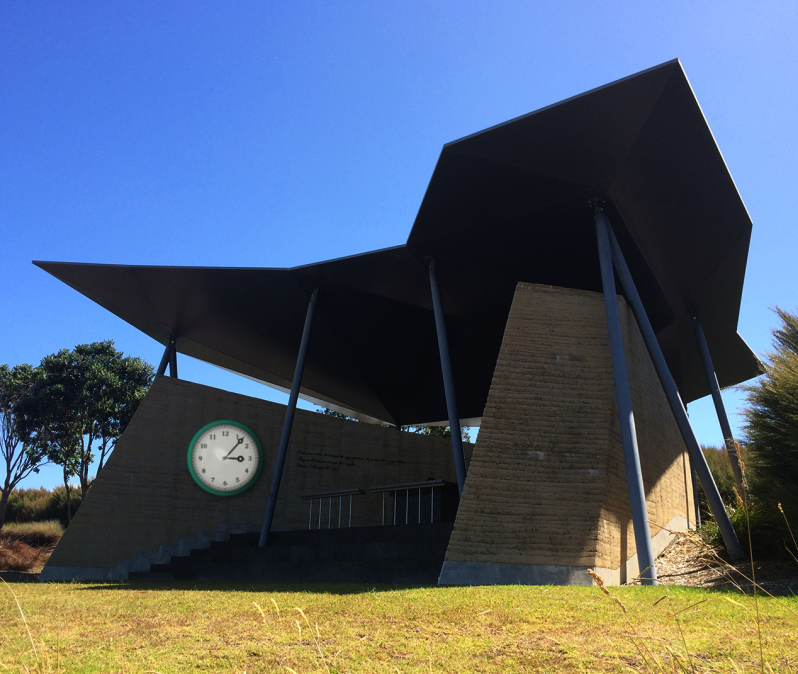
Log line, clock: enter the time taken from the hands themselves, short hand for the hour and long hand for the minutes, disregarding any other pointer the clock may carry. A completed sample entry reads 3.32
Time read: 3.07
